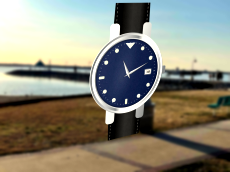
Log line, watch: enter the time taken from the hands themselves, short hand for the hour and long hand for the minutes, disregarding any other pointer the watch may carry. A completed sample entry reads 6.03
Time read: 11.11
